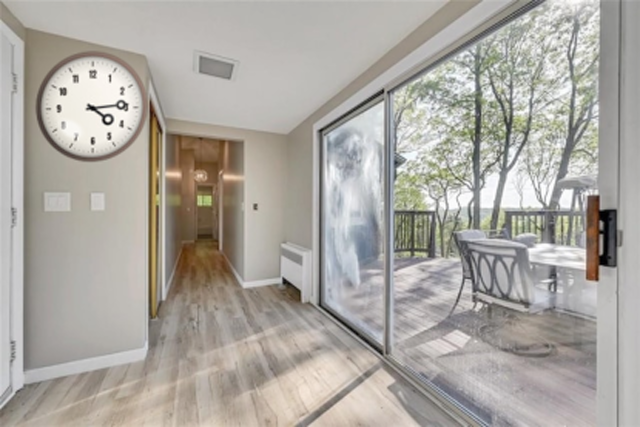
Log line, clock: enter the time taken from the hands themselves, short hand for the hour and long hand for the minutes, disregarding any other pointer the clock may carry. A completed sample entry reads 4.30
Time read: 4.14
